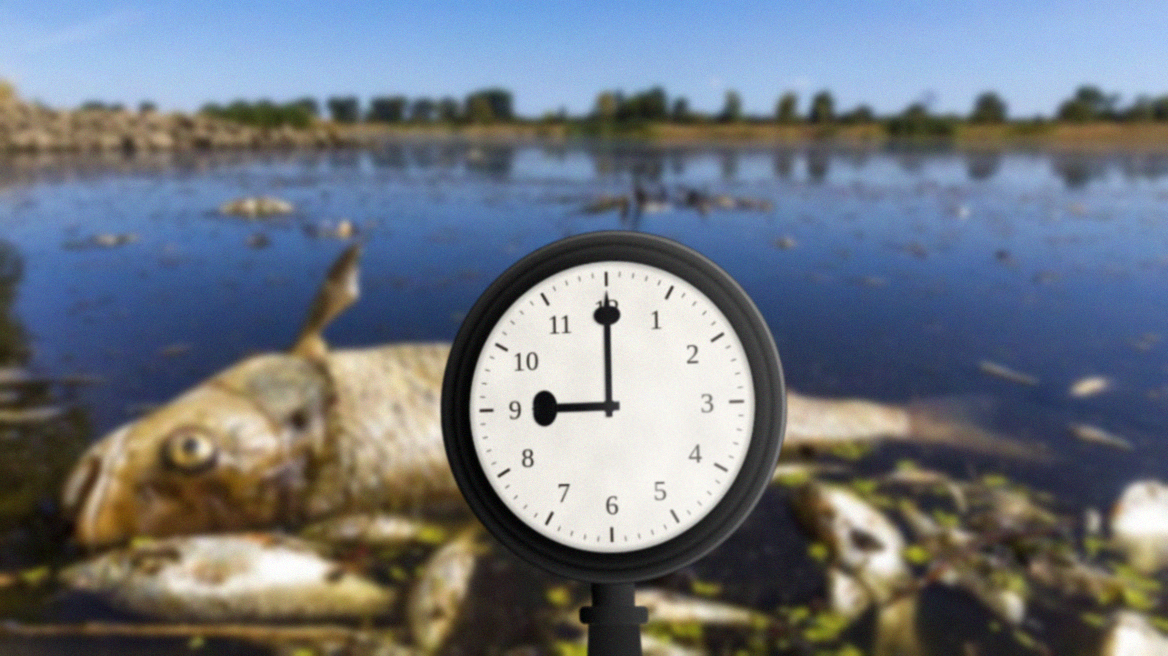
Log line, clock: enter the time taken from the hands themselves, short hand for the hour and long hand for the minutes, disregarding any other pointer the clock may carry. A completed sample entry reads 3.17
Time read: 9.00
